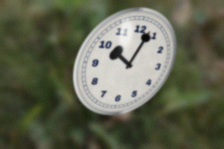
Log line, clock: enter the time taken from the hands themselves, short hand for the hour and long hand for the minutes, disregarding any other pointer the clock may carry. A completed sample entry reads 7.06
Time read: 10.03
